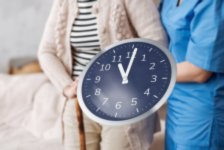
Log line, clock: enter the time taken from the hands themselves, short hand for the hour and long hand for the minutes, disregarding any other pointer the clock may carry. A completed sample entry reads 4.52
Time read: 11.01
